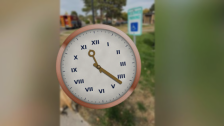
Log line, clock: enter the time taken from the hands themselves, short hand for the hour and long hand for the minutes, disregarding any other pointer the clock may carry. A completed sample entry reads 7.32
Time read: 11.22
